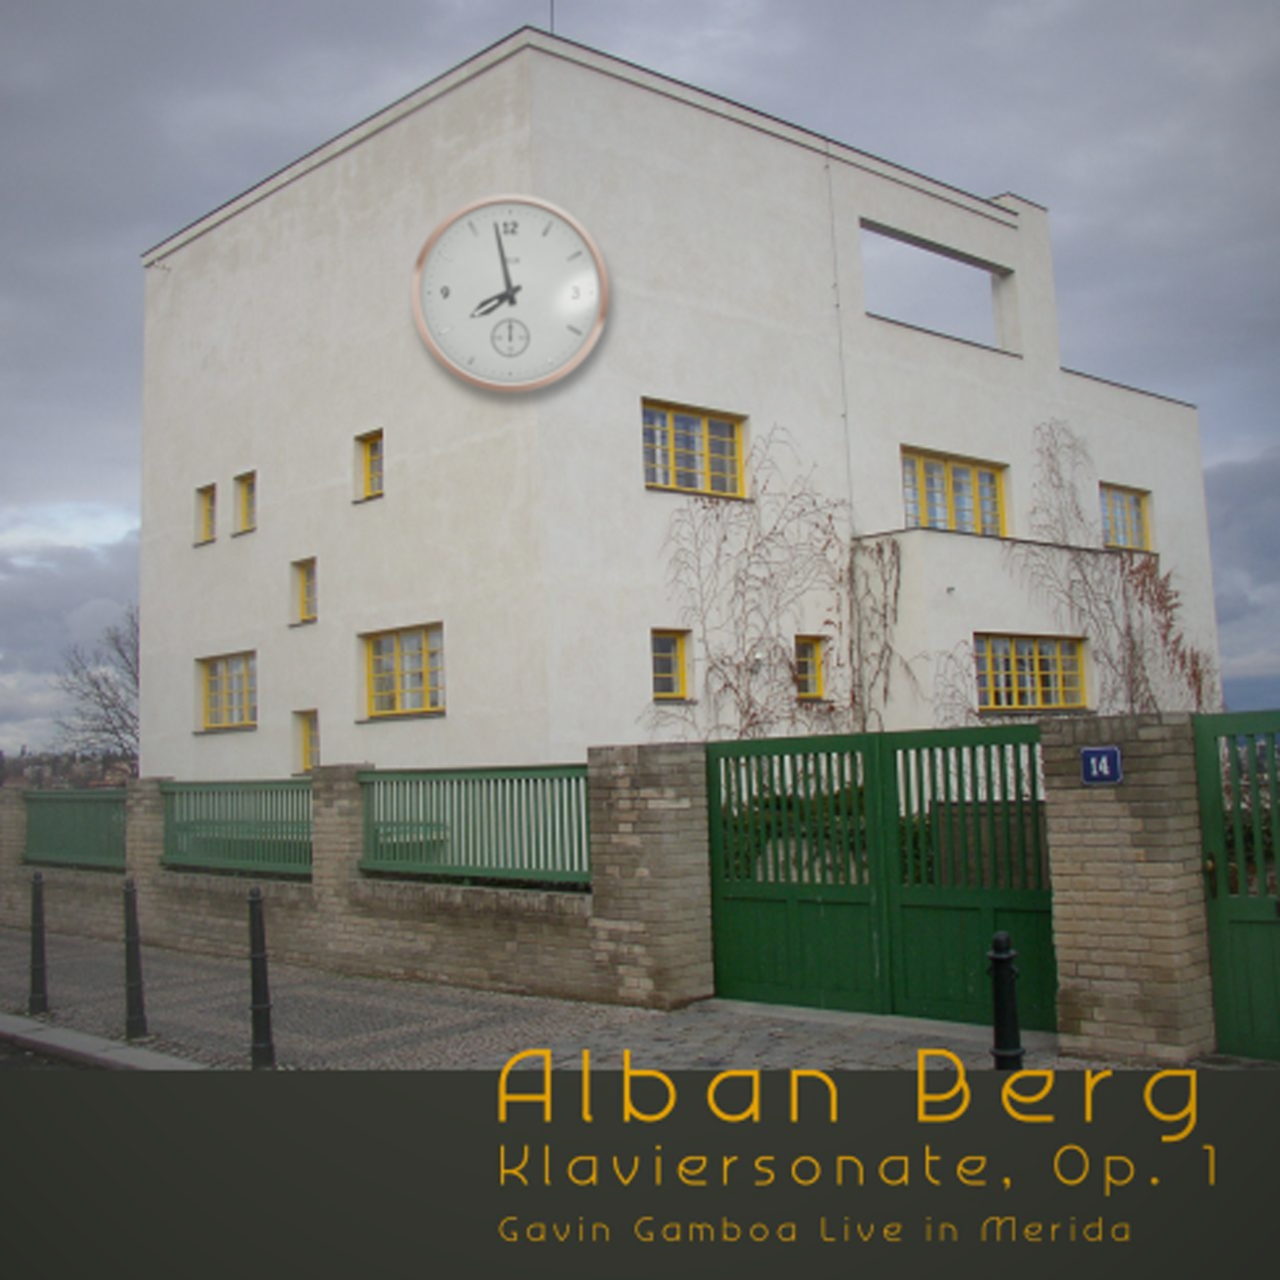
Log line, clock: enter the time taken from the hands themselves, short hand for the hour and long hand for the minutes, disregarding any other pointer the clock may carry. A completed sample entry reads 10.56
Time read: 7.58
